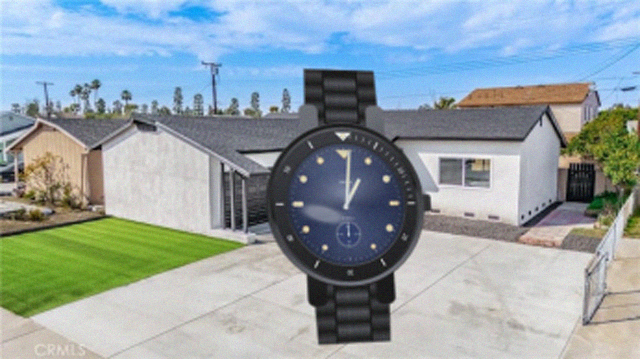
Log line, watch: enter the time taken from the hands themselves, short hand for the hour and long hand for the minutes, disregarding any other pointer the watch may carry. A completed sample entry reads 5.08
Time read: 1.01
